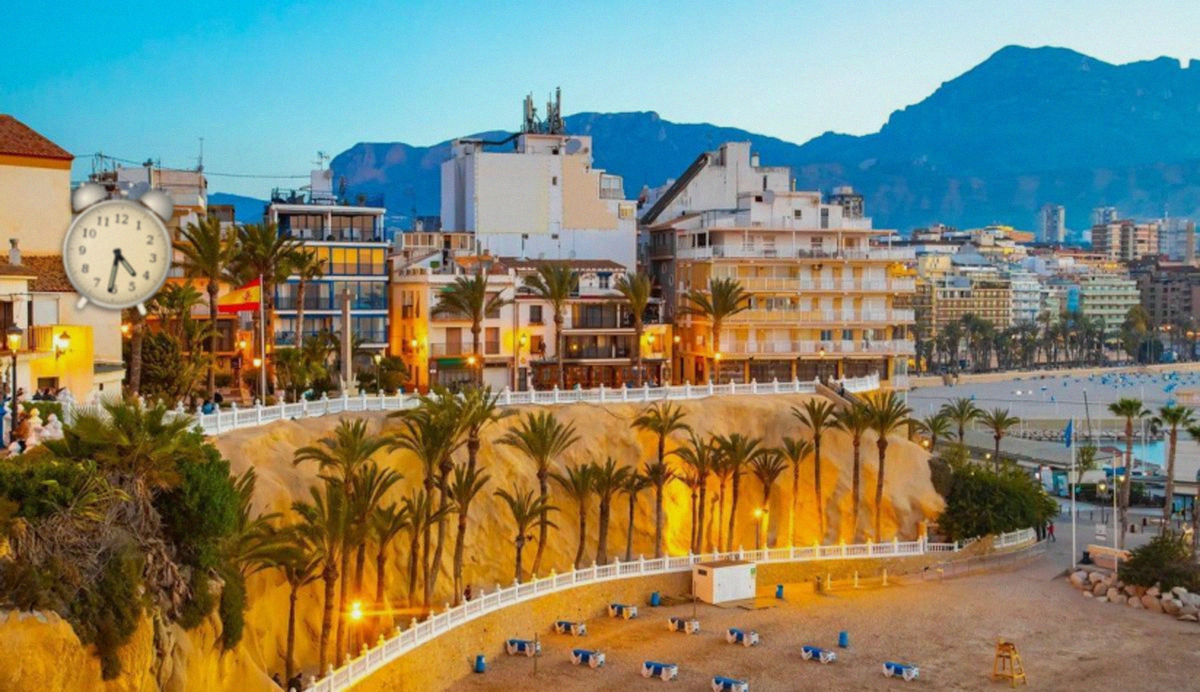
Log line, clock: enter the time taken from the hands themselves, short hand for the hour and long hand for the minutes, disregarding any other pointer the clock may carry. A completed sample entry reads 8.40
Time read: 4.31
